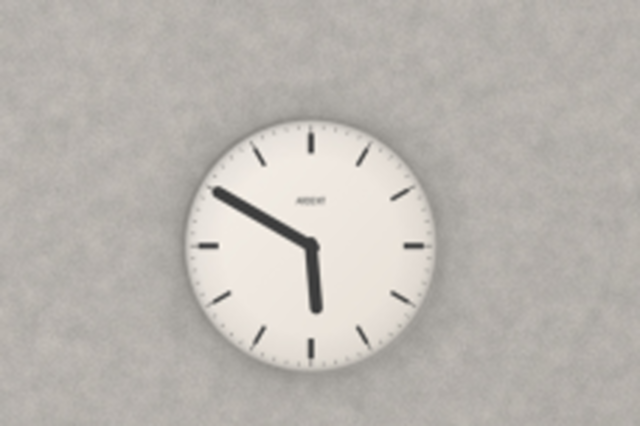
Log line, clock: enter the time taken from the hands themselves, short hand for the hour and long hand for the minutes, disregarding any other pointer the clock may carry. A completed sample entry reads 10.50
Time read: 5.50
